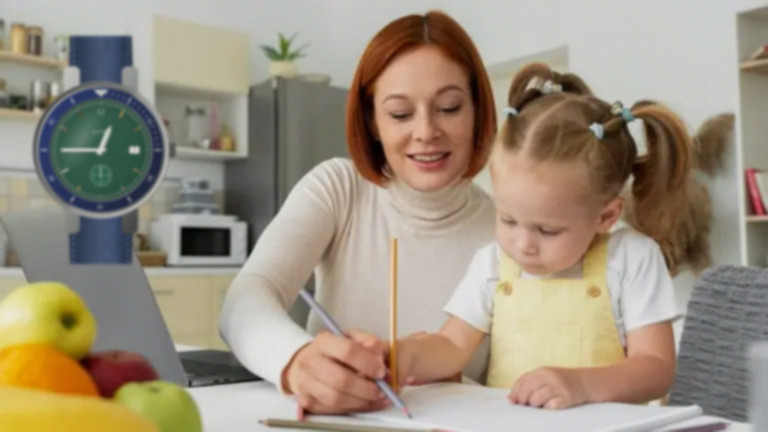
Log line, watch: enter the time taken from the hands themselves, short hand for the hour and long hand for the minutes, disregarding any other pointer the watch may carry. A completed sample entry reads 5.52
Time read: 12.45
